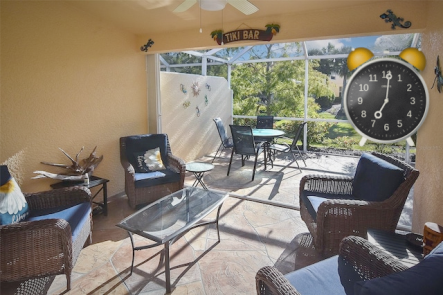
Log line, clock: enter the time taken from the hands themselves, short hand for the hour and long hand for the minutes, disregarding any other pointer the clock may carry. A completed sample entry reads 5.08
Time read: 7.01
